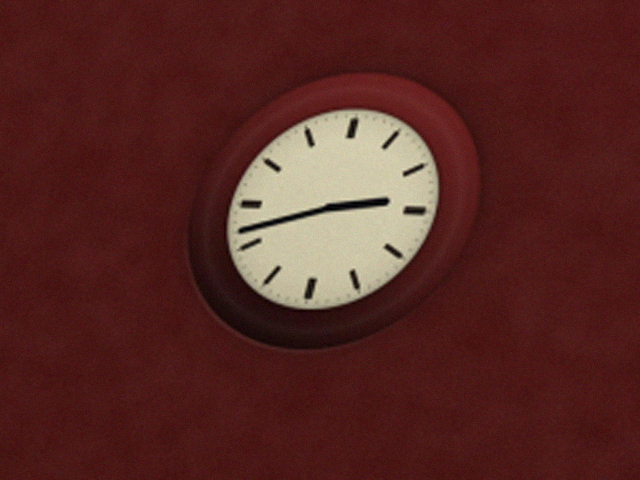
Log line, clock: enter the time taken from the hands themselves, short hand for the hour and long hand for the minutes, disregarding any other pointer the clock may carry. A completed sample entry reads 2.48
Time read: 2.42
